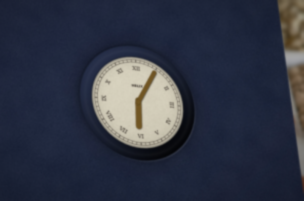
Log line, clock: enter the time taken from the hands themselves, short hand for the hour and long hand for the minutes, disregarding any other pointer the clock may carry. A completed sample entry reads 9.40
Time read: 6.05
